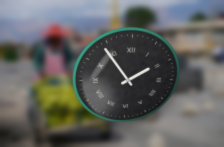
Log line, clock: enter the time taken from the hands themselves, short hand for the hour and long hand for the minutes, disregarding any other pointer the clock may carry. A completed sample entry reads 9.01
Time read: 1.54
